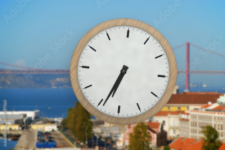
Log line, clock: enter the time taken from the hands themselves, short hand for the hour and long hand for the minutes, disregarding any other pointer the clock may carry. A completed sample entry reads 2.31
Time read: 6.34
